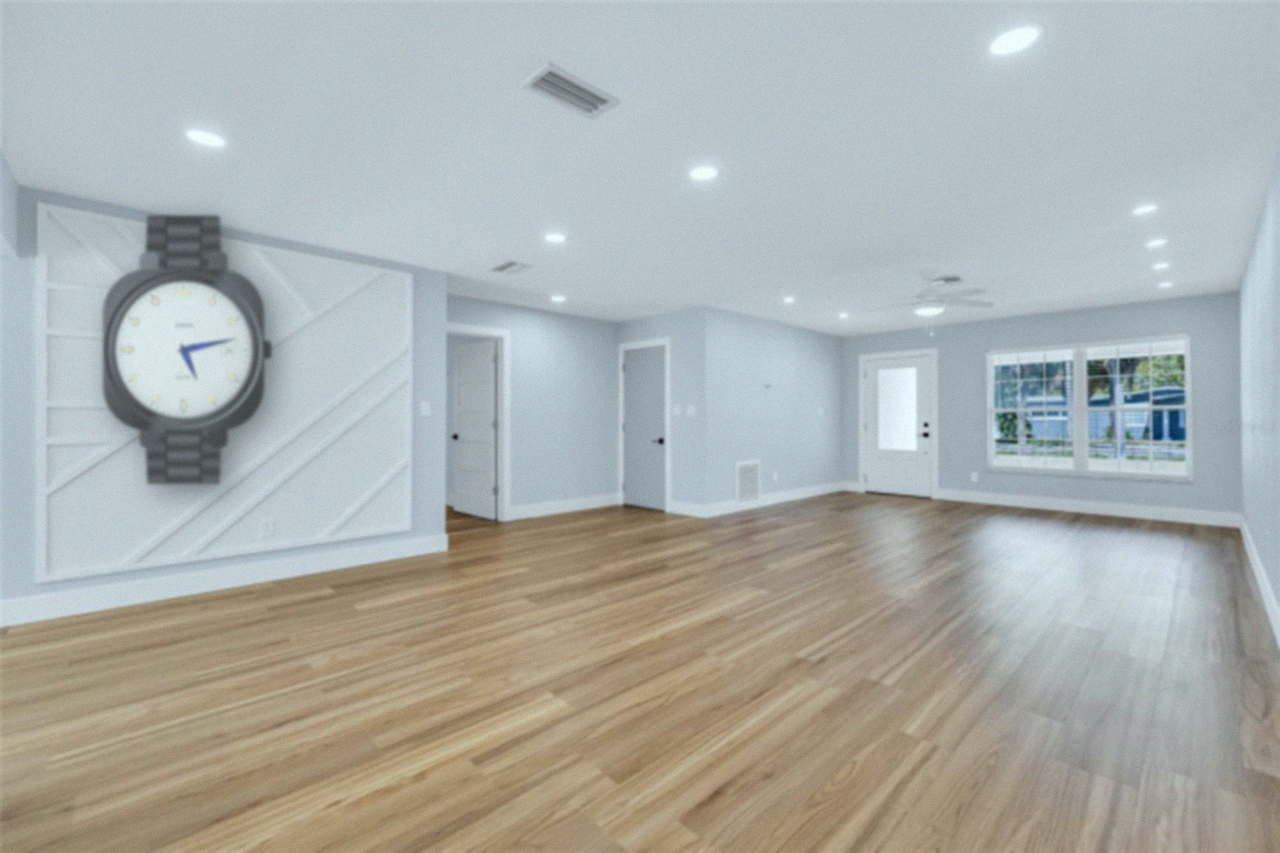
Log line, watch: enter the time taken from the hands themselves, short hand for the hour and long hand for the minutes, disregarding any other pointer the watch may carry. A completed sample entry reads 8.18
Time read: 5.13
